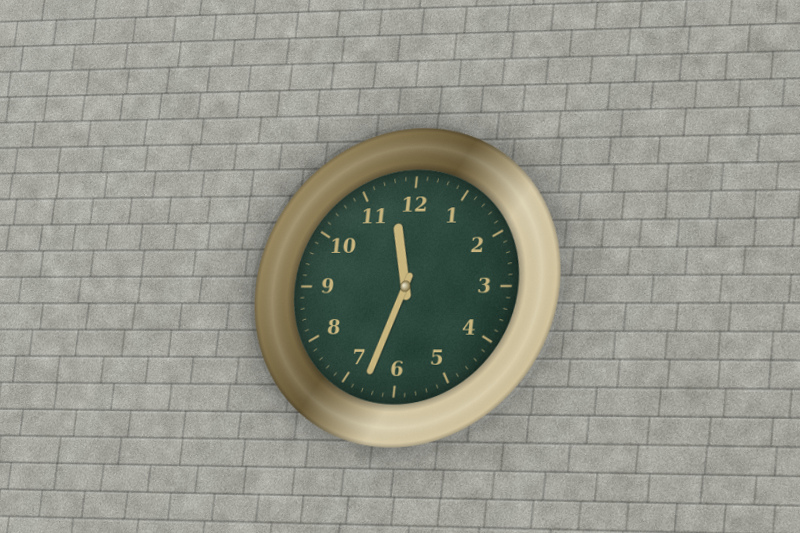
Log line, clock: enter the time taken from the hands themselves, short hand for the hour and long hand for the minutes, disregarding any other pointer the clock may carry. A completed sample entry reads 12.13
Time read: 11.33
